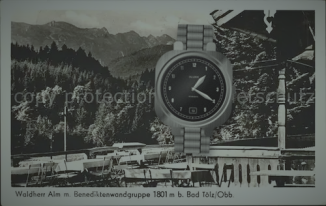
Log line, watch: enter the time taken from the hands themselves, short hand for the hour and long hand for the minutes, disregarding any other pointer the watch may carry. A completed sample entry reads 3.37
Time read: 1.20
